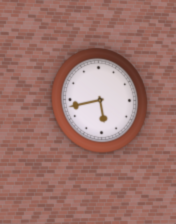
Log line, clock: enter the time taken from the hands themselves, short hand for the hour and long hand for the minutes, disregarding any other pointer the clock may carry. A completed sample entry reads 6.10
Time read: 5.43
